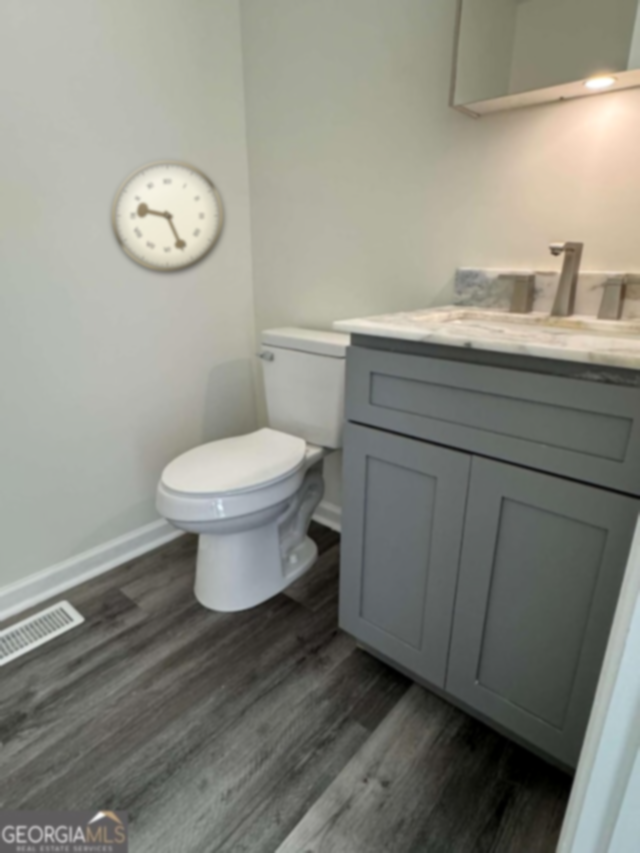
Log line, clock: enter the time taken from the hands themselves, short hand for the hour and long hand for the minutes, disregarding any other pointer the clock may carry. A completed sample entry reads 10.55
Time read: 9.26
